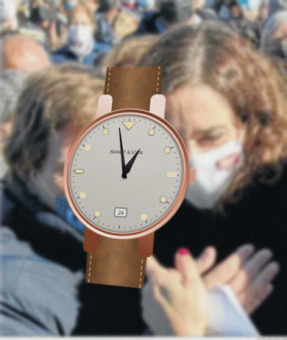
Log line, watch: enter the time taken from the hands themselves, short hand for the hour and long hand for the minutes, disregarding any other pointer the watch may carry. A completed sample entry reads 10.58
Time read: 12.58
